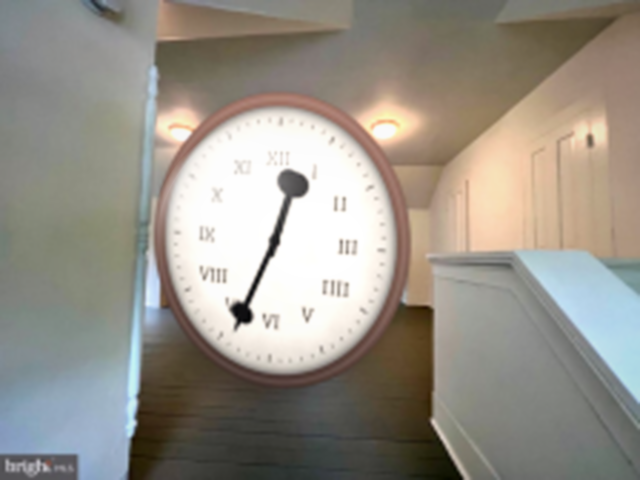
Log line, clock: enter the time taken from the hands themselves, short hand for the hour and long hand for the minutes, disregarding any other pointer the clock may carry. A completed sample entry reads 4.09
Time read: 12.34
